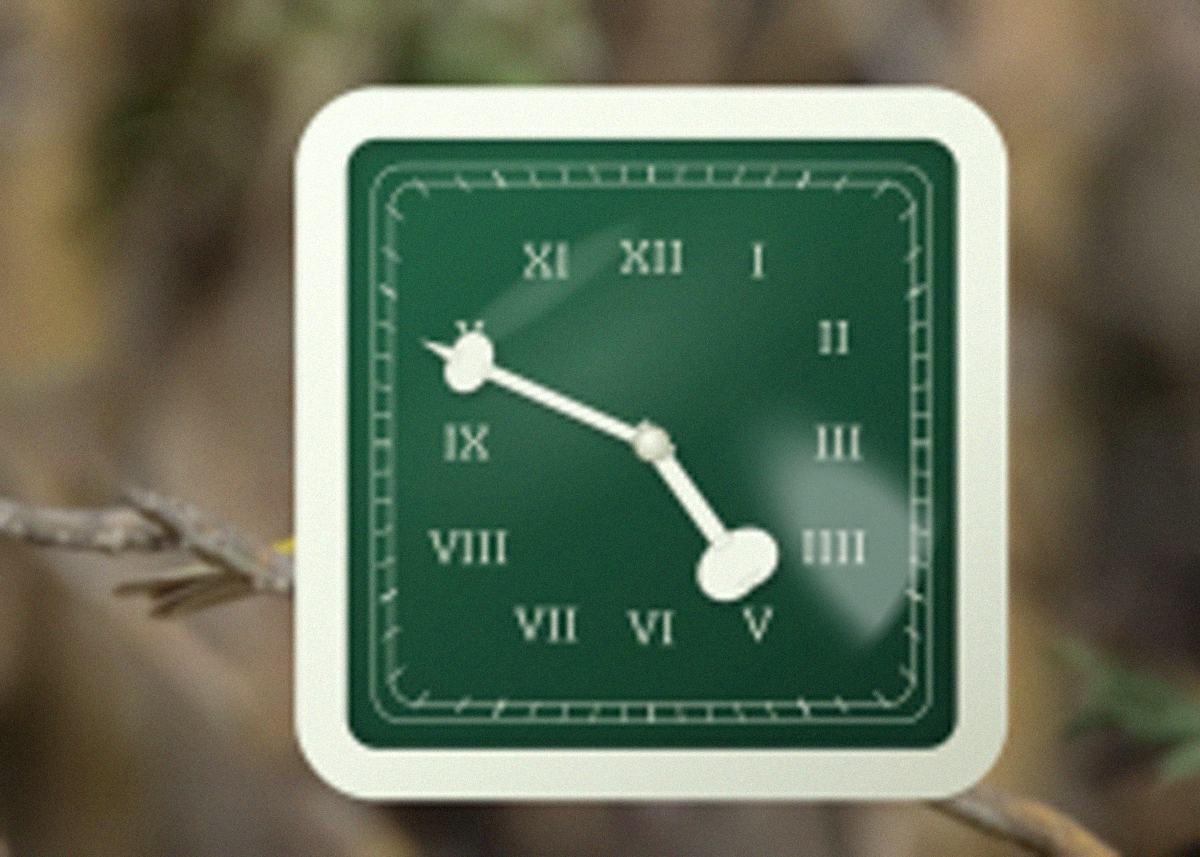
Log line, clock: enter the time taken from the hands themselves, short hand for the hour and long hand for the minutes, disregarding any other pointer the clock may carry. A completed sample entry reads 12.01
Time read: 4.49
